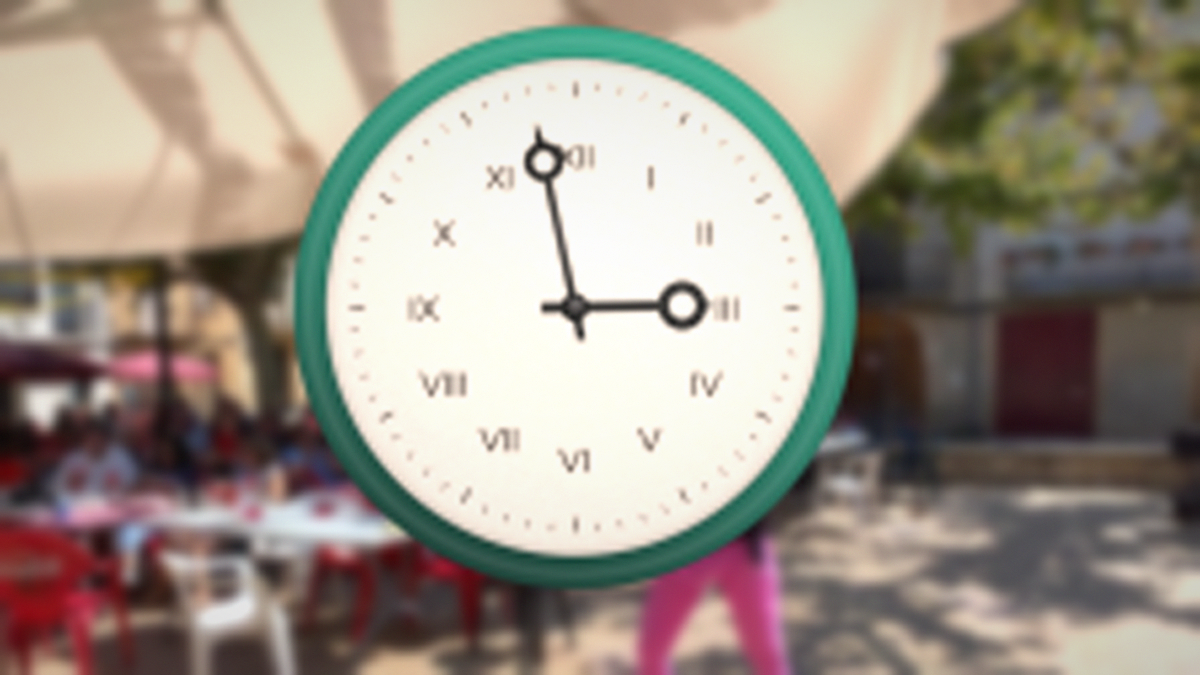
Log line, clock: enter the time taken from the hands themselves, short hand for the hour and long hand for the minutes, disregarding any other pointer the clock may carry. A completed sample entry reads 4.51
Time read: 2.58
